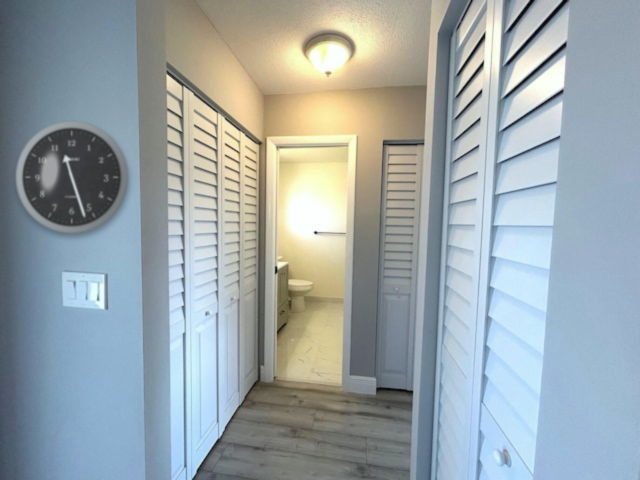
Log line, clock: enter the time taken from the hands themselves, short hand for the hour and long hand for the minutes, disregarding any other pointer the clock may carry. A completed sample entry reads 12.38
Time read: 11.27
